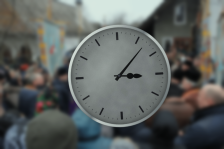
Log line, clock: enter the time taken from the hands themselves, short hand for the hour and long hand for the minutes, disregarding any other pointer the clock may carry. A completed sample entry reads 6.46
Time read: 3.07
